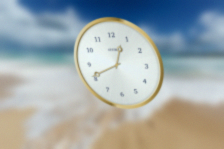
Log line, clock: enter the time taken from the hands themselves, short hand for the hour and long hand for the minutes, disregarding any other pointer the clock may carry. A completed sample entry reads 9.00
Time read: 12.41
